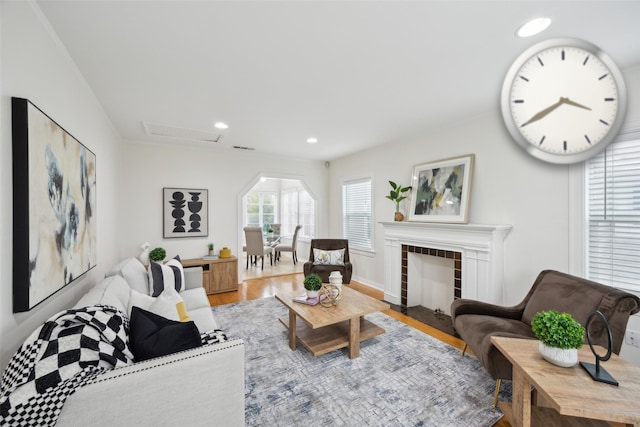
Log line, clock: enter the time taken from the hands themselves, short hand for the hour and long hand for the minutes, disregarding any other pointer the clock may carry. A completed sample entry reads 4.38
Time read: 3.40
